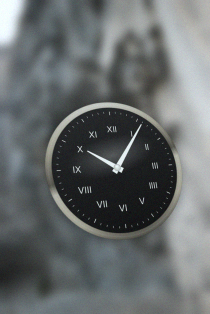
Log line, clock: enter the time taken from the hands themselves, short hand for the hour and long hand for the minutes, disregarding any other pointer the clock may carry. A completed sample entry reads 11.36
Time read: 10.06
